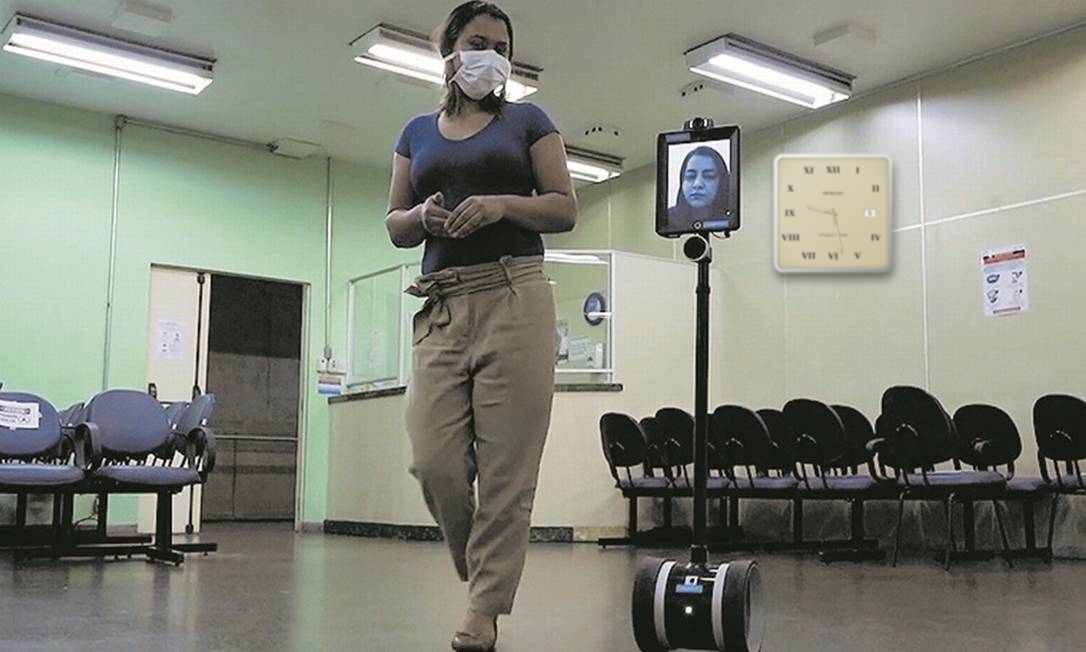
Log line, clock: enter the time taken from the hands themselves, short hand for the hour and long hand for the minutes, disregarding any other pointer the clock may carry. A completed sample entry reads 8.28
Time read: 9.28
